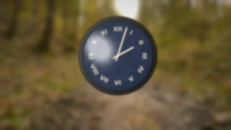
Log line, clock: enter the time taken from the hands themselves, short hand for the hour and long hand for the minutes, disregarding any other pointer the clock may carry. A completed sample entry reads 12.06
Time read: 2.03
